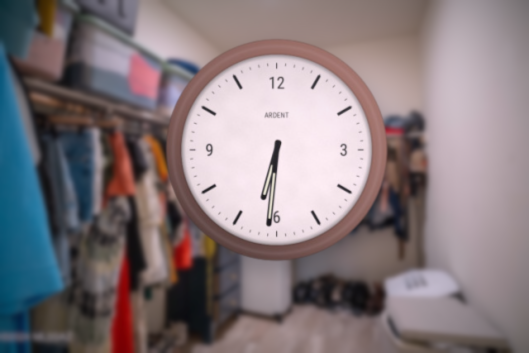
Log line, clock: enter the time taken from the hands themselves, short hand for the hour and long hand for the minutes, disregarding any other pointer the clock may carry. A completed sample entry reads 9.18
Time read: 6.31
